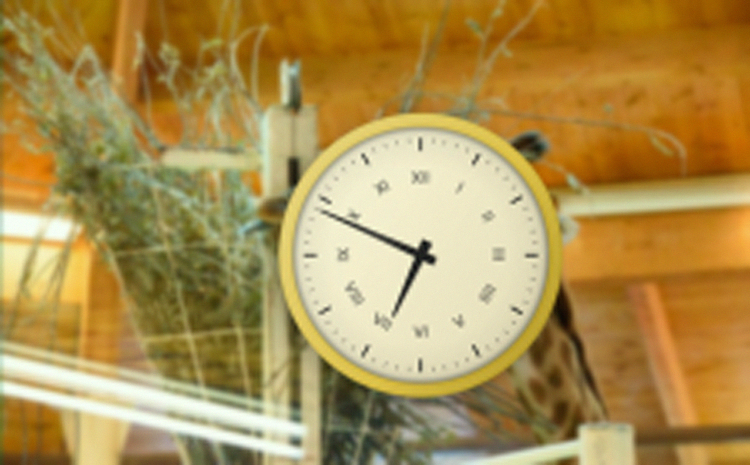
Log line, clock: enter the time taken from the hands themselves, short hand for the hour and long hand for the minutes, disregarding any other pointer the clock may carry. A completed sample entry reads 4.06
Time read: 6.49
